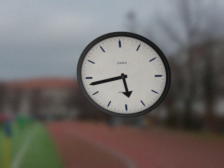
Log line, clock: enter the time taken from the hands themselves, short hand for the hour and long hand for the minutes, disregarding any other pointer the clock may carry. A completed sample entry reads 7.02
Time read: 5.43
